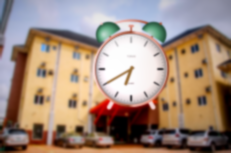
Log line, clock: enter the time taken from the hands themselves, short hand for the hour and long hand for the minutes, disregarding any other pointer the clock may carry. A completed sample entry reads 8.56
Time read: 6.40
